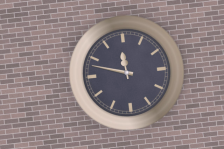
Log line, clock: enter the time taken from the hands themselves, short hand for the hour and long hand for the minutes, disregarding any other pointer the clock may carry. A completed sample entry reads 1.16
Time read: 11.48
